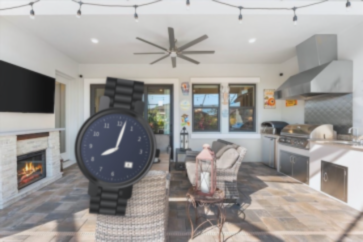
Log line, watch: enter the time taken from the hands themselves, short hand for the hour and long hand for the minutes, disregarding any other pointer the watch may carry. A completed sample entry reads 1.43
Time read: 8.02
